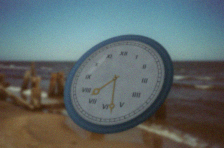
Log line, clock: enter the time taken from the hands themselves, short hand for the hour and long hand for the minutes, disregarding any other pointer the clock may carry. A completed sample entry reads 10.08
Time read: 7.28
